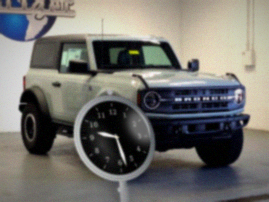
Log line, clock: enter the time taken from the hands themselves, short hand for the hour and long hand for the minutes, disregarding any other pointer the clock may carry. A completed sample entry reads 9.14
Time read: 9.28
